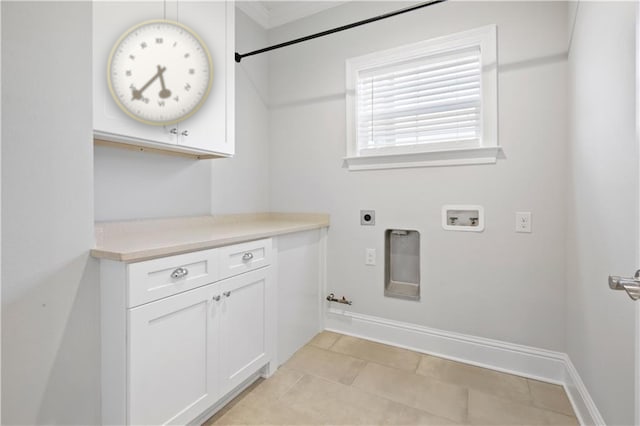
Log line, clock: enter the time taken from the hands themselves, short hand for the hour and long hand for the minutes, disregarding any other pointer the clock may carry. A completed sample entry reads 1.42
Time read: 5.38
